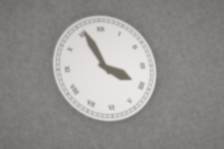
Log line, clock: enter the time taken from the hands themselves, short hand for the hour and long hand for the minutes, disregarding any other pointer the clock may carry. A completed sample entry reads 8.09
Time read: 3.56
